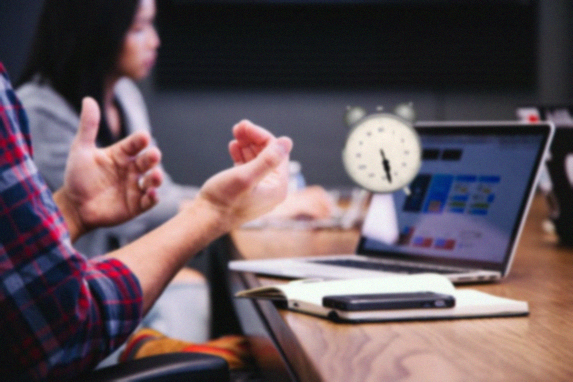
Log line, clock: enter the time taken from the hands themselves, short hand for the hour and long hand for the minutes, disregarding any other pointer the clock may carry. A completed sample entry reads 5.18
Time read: 5.28
